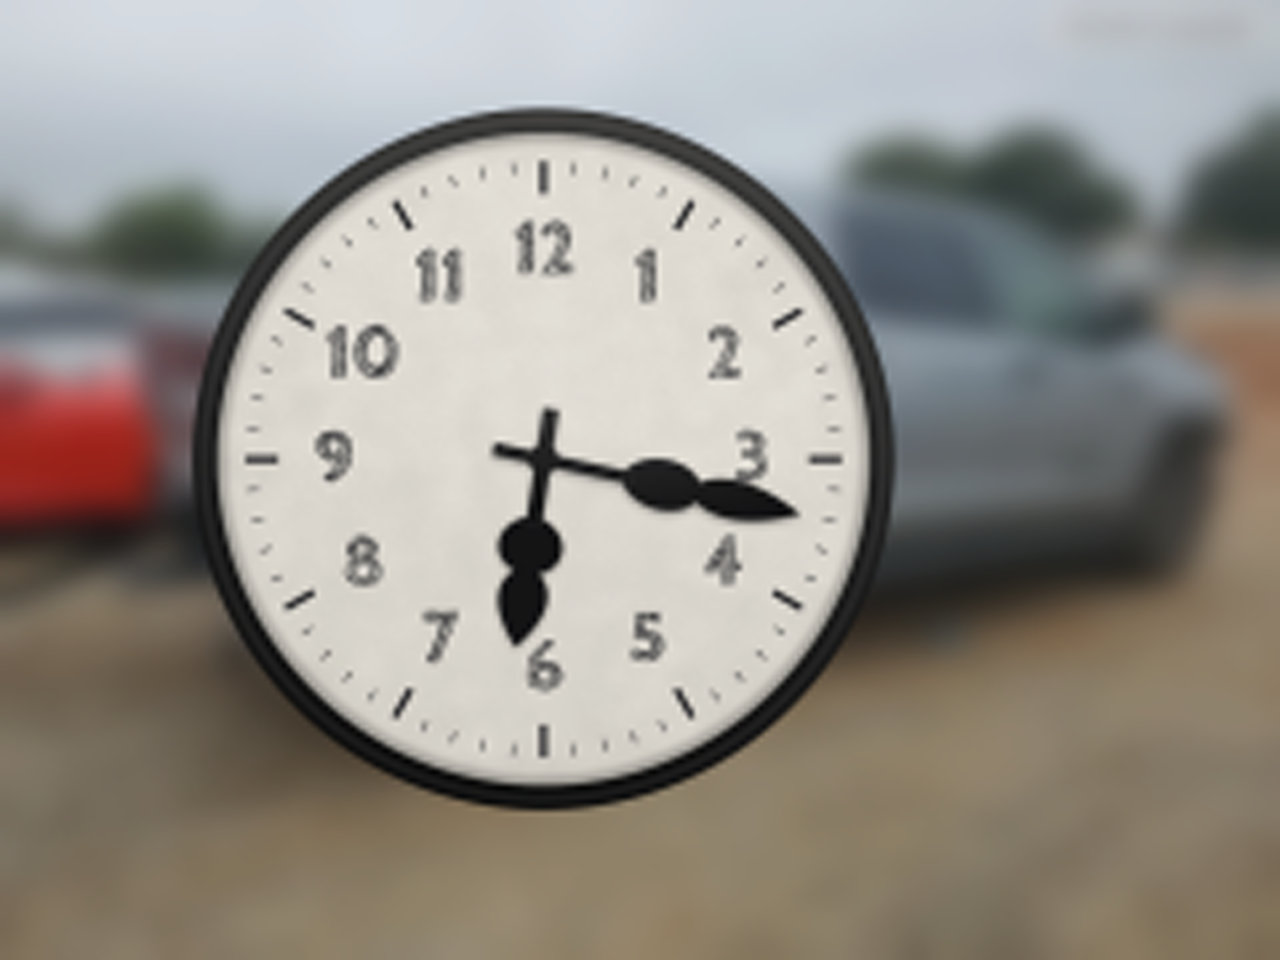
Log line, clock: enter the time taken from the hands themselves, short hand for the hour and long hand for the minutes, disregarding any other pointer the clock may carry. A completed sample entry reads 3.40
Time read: 6.17
